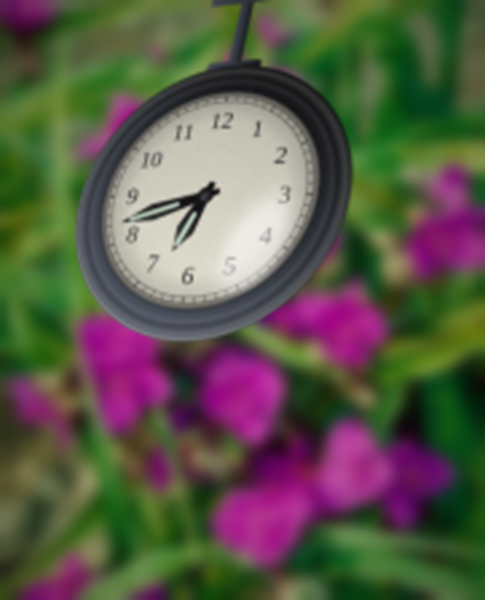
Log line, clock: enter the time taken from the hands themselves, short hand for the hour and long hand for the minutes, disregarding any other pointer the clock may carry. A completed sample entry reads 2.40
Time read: 6.42
